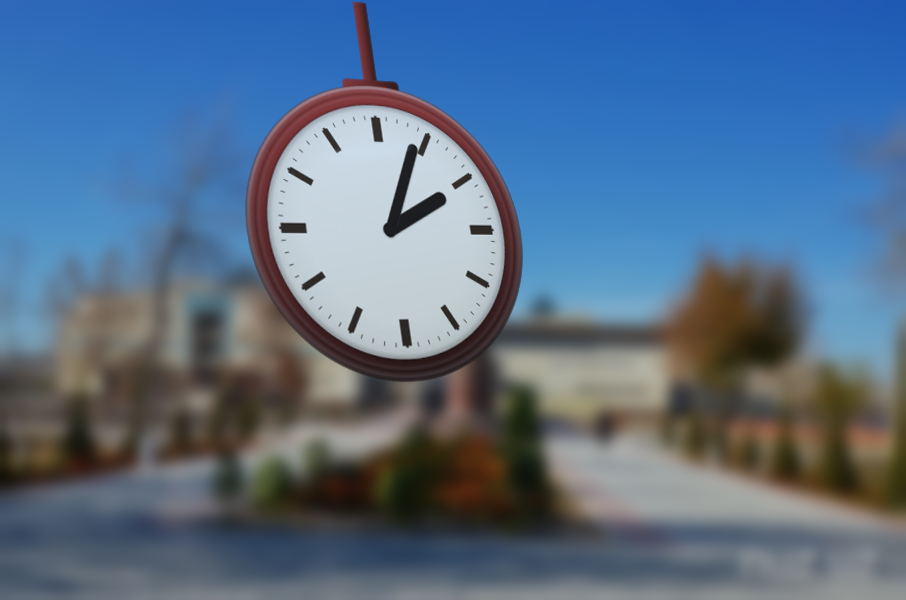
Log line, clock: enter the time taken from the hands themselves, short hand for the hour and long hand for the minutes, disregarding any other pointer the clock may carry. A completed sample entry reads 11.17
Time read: 2.04
